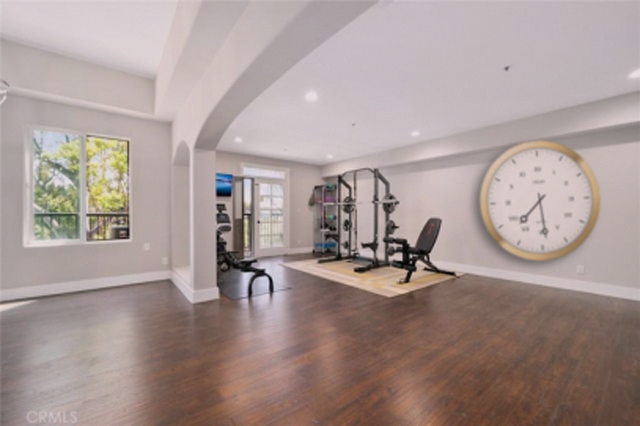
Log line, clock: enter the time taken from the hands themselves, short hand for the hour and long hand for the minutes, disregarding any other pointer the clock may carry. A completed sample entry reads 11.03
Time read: 7.29
